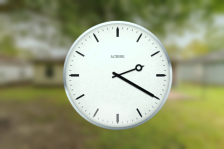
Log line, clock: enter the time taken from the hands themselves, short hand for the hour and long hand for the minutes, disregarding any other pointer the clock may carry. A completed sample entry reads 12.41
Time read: 2.20
